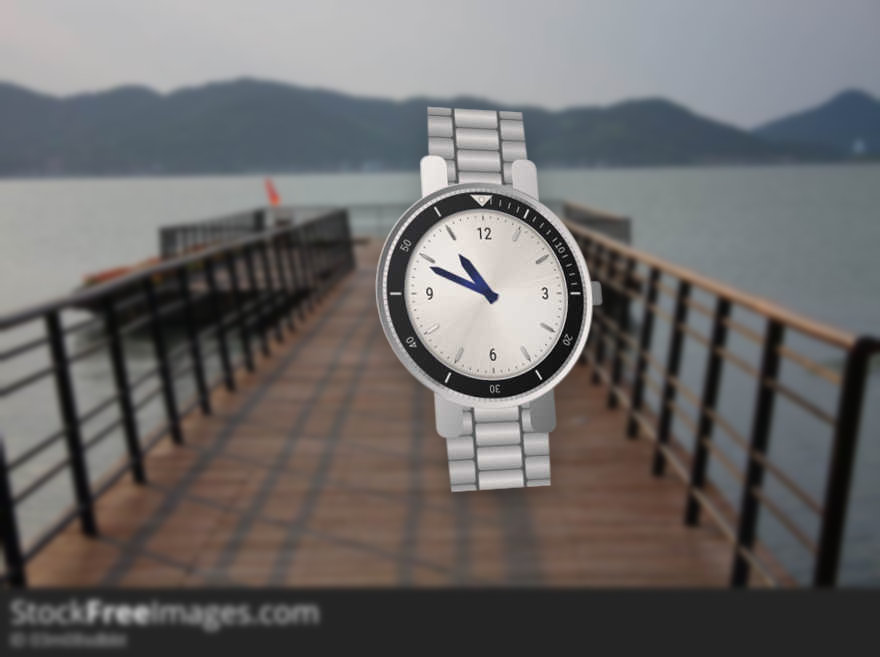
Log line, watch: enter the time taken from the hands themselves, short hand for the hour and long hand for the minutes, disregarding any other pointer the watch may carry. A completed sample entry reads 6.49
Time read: 10.49
